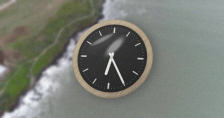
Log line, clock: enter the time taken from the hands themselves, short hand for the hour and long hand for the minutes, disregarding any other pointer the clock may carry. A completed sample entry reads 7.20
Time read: 6.25
